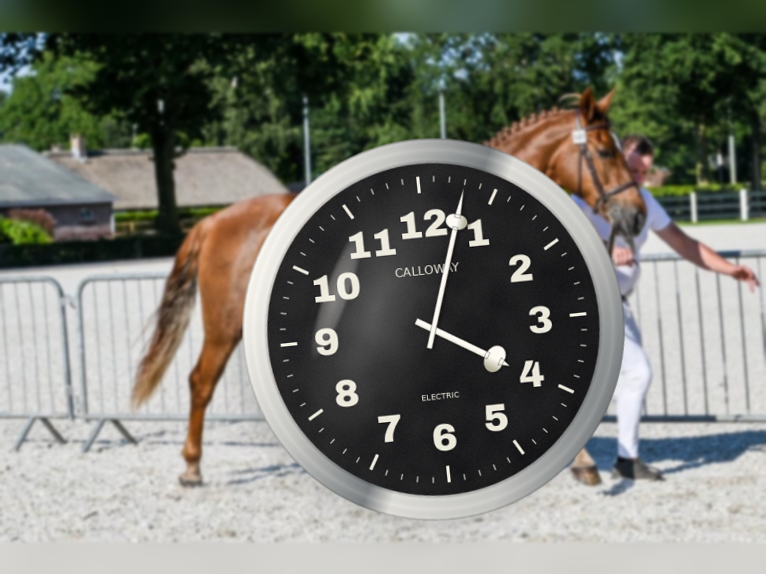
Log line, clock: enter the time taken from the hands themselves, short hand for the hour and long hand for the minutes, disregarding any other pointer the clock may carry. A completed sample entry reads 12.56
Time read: 4.03
